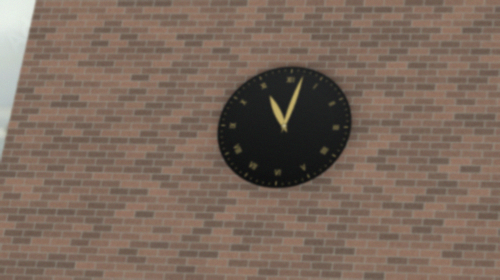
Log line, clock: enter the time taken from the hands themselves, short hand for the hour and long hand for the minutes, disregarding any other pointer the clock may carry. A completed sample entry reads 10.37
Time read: 11.02
